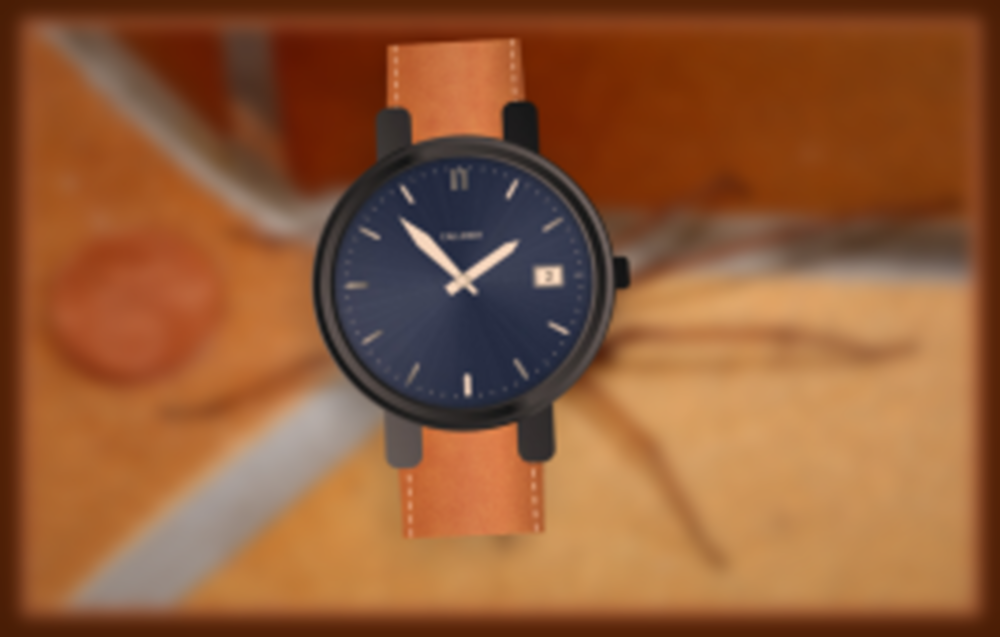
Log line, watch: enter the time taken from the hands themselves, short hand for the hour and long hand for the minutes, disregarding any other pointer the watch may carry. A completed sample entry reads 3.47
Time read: 1.53
